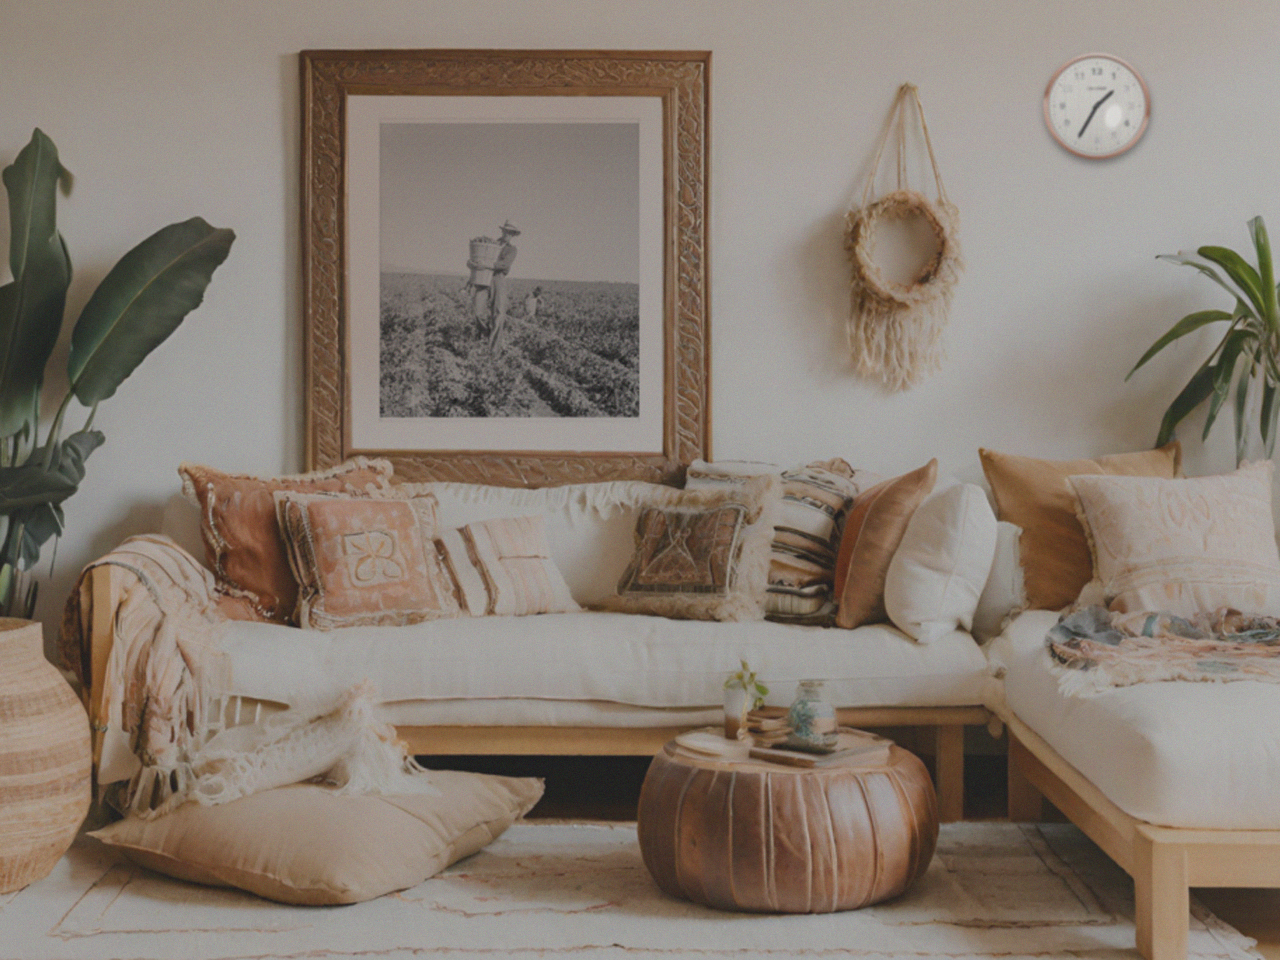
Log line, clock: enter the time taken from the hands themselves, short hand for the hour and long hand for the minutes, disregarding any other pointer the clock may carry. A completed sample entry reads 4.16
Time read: 1.35
